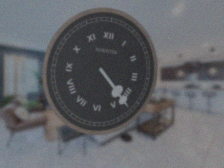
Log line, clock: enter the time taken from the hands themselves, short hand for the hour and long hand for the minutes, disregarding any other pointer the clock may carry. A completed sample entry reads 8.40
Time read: 4.22
